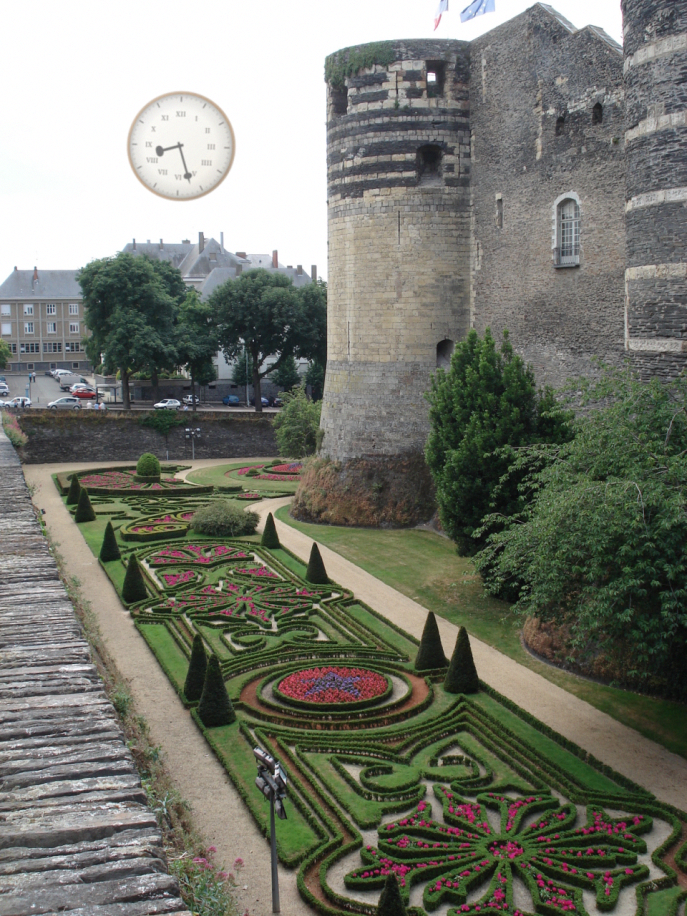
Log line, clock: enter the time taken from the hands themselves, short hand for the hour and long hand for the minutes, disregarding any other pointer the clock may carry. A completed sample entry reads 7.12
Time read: 8.27
